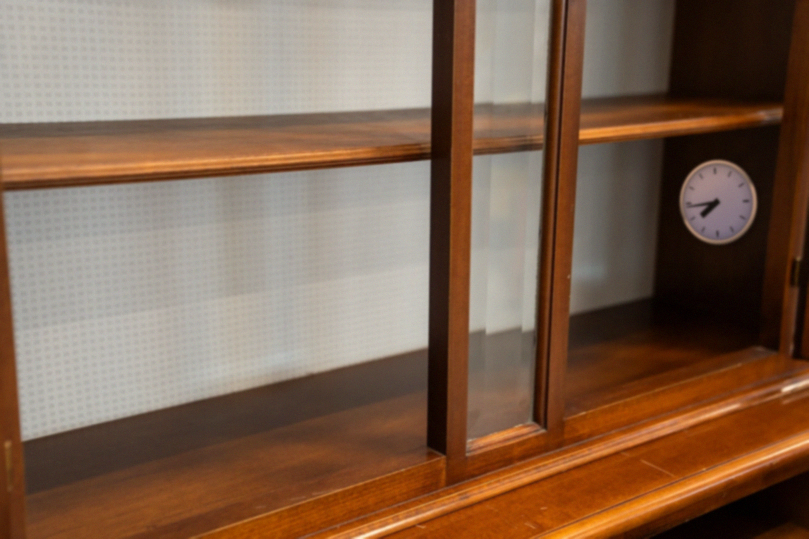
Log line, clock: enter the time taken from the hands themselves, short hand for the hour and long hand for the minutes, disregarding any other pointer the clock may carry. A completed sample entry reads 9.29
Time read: 7.44
